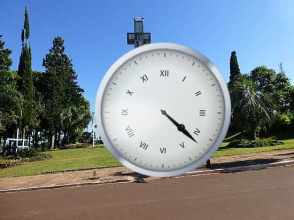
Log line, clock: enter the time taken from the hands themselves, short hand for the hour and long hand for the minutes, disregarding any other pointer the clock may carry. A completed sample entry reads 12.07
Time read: 4.22
